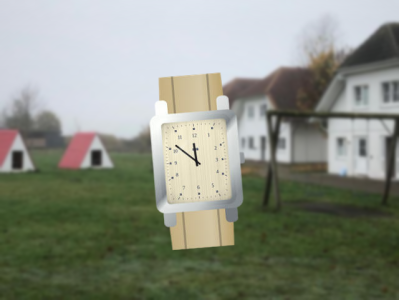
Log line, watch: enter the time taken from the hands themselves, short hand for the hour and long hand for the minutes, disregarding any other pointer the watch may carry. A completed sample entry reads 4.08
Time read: 11.52
